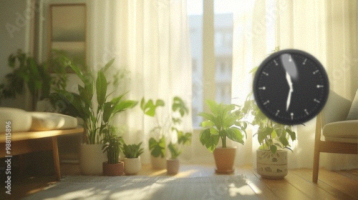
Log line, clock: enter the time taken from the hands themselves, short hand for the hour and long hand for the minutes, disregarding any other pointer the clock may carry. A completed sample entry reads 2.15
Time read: 11.32
